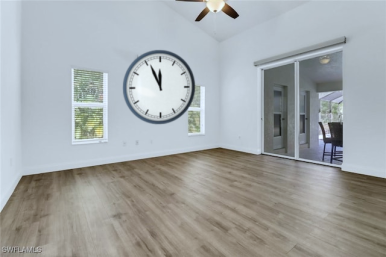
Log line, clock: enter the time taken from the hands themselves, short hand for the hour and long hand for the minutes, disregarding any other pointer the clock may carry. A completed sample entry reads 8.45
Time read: 11.56
